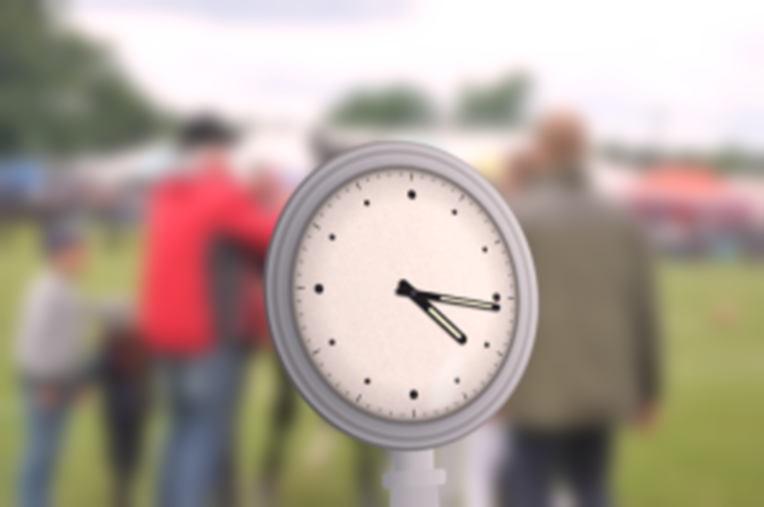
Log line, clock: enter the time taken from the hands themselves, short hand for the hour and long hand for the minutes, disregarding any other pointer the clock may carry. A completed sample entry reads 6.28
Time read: 4.16
